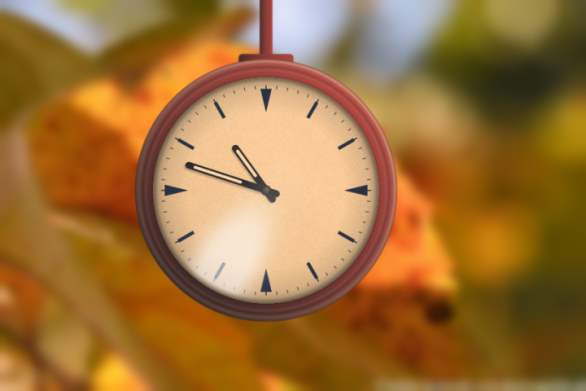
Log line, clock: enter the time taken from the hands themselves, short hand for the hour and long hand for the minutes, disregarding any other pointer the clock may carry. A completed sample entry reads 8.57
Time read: 10.48
